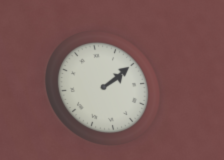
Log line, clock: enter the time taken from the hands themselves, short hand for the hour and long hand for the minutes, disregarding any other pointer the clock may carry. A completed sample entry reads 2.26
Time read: 2.10
